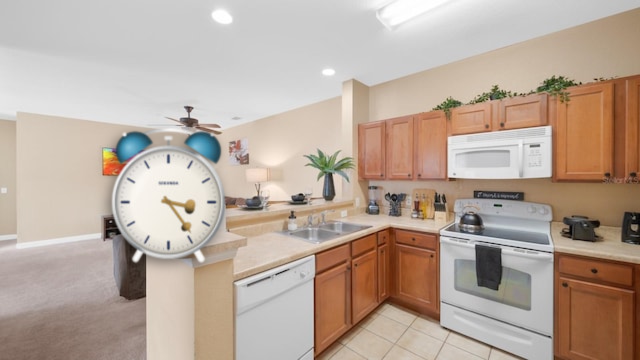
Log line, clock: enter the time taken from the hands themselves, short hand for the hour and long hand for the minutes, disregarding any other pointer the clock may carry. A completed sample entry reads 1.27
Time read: 3.24
